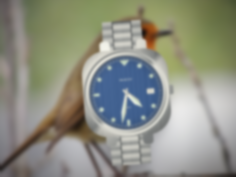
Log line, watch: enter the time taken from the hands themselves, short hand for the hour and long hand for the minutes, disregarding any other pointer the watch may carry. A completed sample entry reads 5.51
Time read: 4.32
